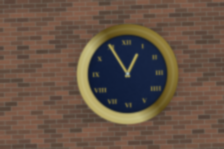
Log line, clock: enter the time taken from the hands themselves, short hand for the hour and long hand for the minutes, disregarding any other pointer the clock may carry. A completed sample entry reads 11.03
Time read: 12.55
